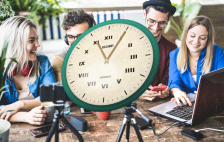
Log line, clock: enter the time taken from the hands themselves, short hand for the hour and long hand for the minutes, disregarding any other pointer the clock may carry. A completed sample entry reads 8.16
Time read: 11.05
